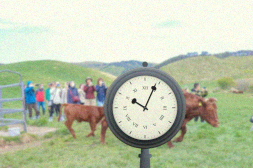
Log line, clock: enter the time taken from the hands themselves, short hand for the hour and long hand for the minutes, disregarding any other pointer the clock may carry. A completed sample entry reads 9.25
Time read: 10.04
